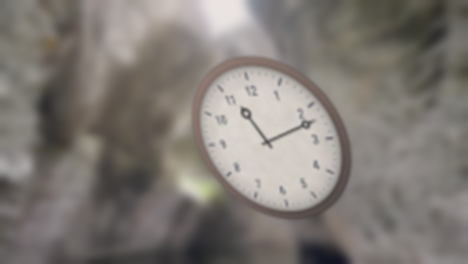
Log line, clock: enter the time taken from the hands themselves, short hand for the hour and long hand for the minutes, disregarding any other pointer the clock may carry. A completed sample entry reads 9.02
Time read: 11.12
